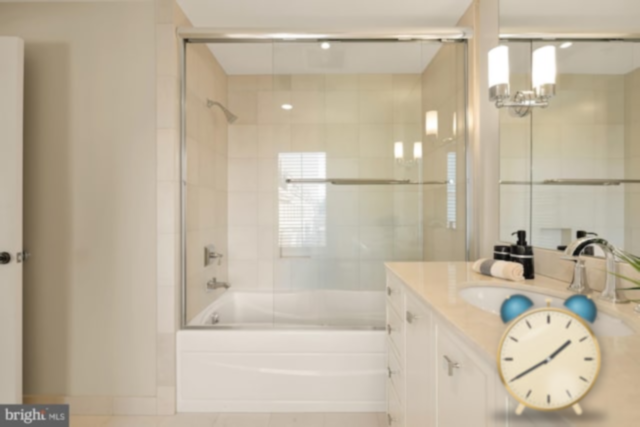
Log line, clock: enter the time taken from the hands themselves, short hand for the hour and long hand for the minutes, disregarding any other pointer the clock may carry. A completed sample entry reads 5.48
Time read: 1.40
